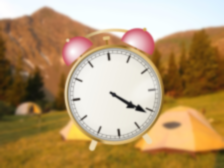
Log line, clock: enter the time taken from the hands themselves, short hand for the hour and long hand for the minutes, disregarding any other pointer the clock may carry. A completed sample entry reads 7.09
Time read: 4.21
